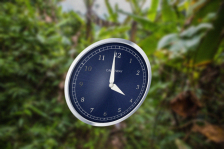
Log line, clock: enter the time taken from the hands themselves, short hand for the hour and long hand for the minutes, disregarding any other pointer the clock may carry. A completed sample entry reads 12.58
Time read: 3.59
